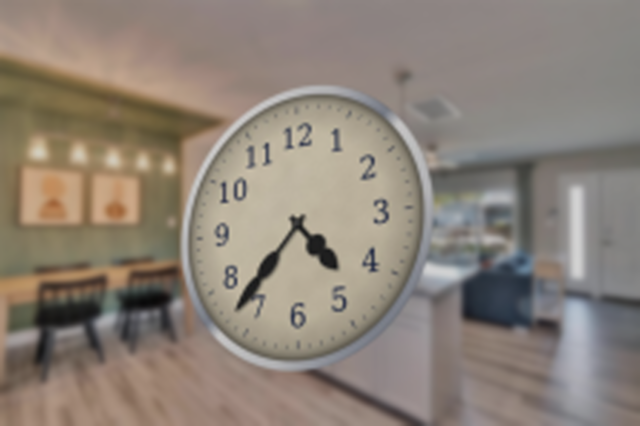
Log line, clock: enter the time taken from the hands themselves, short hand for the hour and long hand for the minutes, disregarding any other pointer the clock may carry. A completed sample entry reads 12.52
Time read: 4.37
